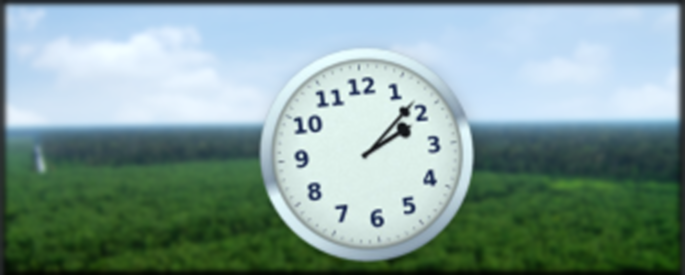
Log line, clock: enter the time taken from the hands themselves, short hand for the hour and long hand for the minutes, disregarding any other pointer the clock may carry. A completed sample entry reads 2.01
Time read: 2.08
